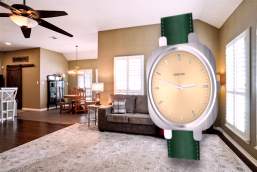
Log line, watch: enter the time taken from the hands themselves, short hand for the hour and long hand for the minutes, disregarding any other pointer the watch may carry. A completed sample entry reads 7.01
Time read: 2.48
